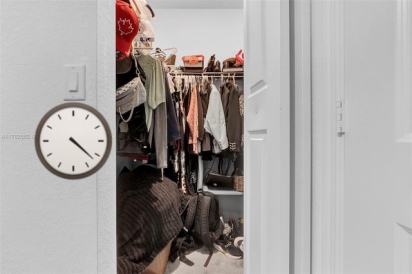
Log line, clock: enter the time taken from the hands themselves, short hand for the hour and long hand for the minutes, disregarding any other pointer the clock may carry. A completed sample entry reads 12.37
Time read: 4.22
